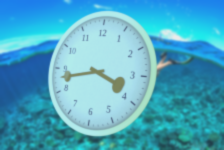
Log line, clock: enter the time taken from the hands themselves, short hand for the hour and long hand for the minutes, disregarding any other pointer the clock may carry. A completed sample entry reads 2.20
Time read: 3.43
